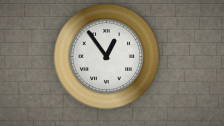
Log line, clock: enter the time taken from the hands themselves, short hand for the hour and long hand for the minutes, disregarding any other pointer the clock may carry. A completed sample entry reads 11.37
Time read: 12.54
